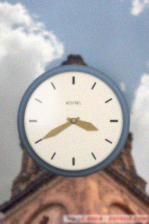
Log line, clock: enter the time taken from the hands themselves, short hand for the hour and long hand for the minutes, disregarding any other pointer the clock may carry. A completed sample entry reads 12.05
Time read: 3.40
